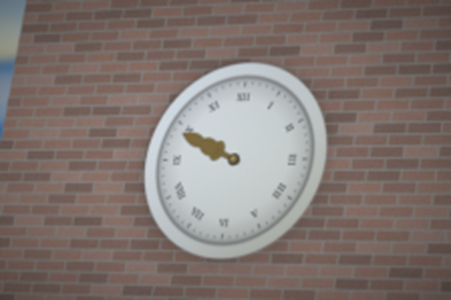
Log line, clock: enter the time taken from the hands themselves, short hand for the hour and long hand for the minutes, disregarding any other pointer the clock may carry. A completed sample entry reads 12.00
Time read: 9.49
